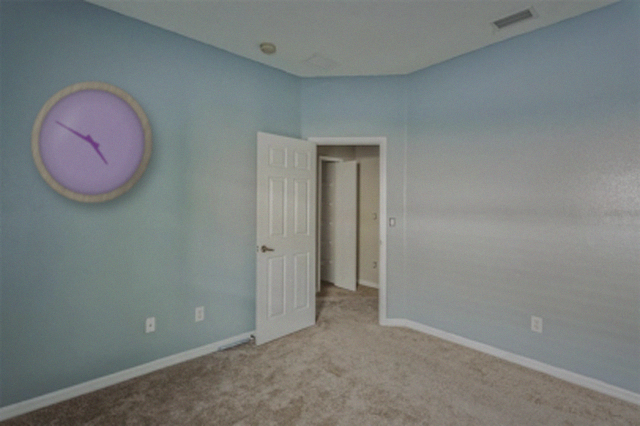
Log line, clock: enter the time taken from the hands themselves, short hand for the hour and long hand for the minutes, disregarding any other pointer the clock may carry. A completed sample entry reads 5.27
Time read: 4.50
